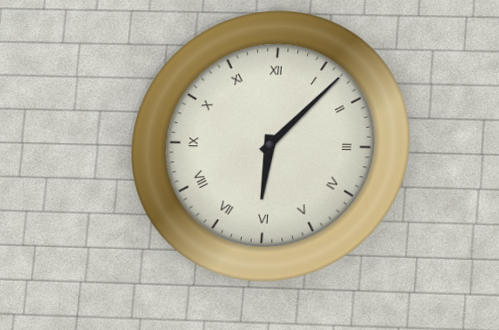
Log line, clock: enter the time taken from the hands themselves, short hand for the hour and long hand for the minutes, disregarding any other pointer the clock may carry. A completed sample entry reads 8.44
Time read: 6.07
